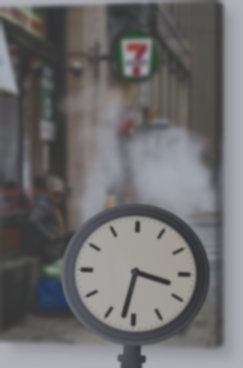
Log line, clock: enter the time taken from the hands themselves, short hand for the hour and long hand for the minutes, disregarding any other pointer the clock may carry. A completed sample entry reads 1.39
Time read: 3.32
